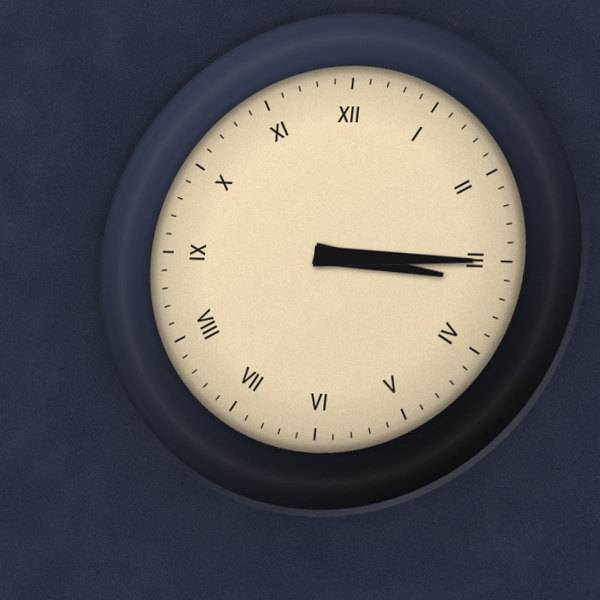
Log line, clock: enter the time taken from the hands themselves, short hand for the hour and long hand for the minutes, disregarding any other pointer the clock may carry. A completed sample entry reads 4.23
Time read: 3.15
